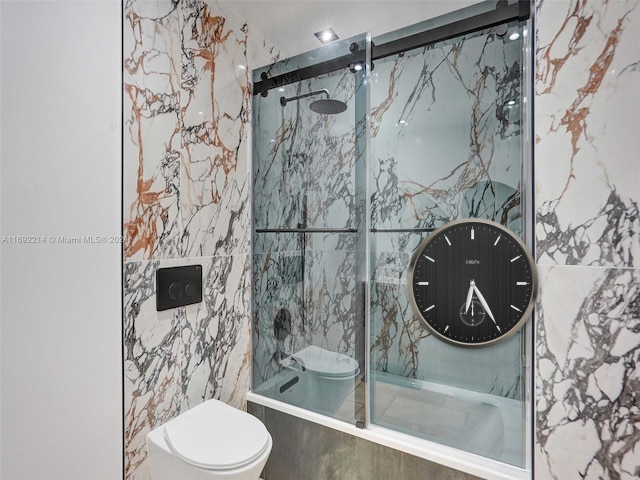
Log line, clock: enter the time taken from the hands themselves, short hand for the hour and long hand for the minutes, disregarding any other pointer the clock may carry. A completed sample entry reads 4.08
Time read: 6.25
